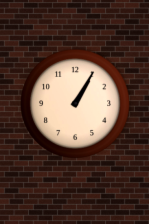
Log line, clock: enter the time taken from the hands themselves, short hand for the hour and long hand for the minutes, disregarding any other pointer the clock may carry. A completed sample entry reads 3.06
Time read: 1.05
